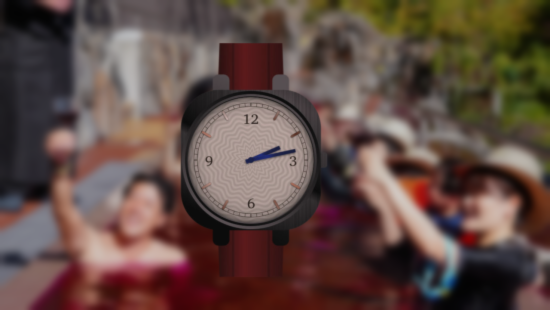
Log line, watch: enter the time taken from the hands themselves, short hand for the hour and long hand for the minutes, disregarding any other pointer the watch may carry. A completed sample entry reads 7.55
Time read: 2.13
